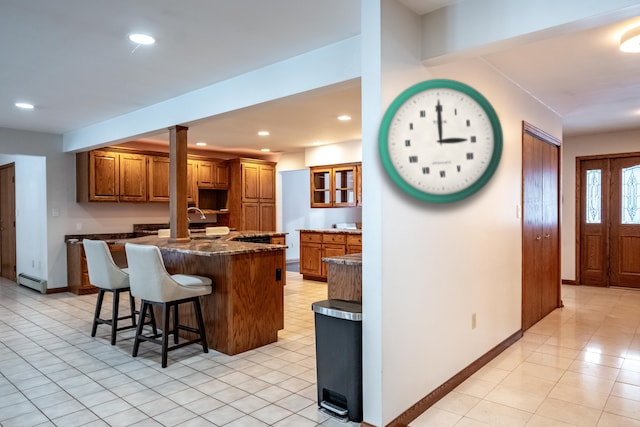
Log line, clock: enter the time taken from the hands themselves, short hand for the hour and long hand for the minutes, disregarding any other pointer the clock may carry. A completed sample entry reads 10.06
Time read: 3.00
